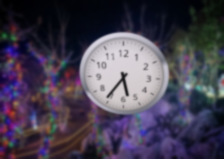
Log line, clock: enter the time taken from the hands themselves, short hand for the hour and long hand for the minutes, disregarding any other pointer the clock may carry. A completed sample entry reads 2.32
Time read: 5.36
